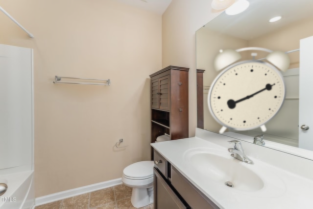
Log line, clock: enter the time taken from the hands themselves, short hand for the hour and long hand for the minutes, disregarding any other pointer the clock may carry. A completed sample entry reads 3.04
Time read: 8.10
